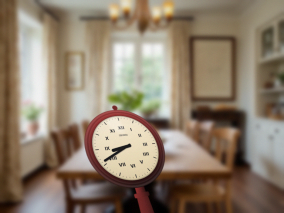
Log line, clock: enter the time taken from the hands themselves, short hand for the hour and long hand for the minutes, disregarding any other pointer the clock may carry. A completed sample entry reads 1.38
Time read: 8.41
